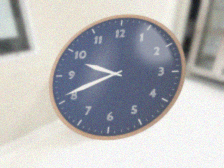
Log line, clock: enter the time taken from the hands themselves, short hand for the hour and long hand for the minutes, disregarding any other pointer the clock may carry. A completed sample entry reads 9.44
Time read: 9.41
